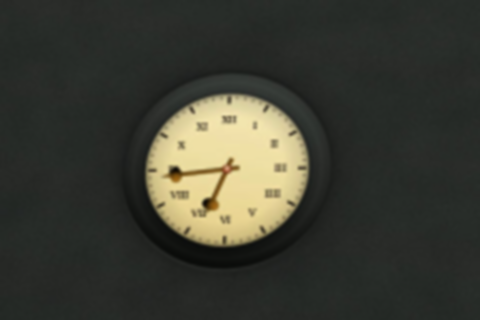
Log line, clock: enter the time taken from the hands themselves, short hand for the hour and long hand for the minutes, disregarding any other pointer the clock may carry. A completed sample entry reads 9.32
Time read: 6.44
